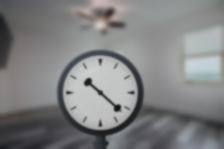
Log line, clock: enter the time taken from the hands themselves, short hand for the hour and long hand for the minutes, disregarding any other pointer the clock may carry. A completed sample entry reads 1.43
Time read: 10.22
